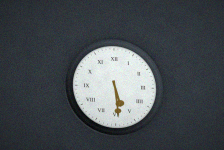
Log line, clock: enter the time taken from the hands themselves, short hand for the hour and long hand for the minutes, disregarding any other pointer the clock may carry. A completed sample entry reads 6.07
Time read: 5.29
